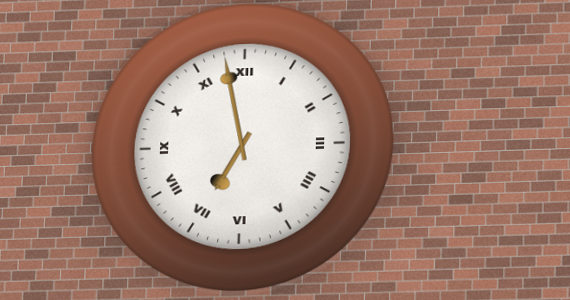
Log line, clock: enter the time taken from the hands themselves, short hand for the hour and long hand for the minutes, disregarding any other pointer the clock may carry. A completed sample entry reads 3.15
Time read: 6.58
